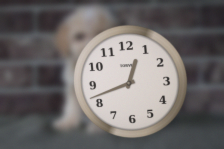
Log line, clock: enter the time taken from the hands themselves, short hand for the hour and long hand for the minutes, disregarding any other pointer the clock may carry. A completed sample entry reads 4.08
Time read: 12.42
